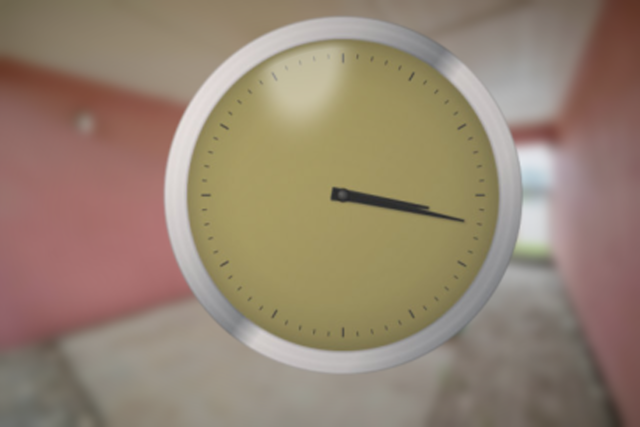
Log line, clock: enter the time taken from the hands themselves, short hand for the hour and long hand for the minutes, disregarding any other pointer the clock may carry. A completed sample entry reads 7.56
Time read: 3.17
